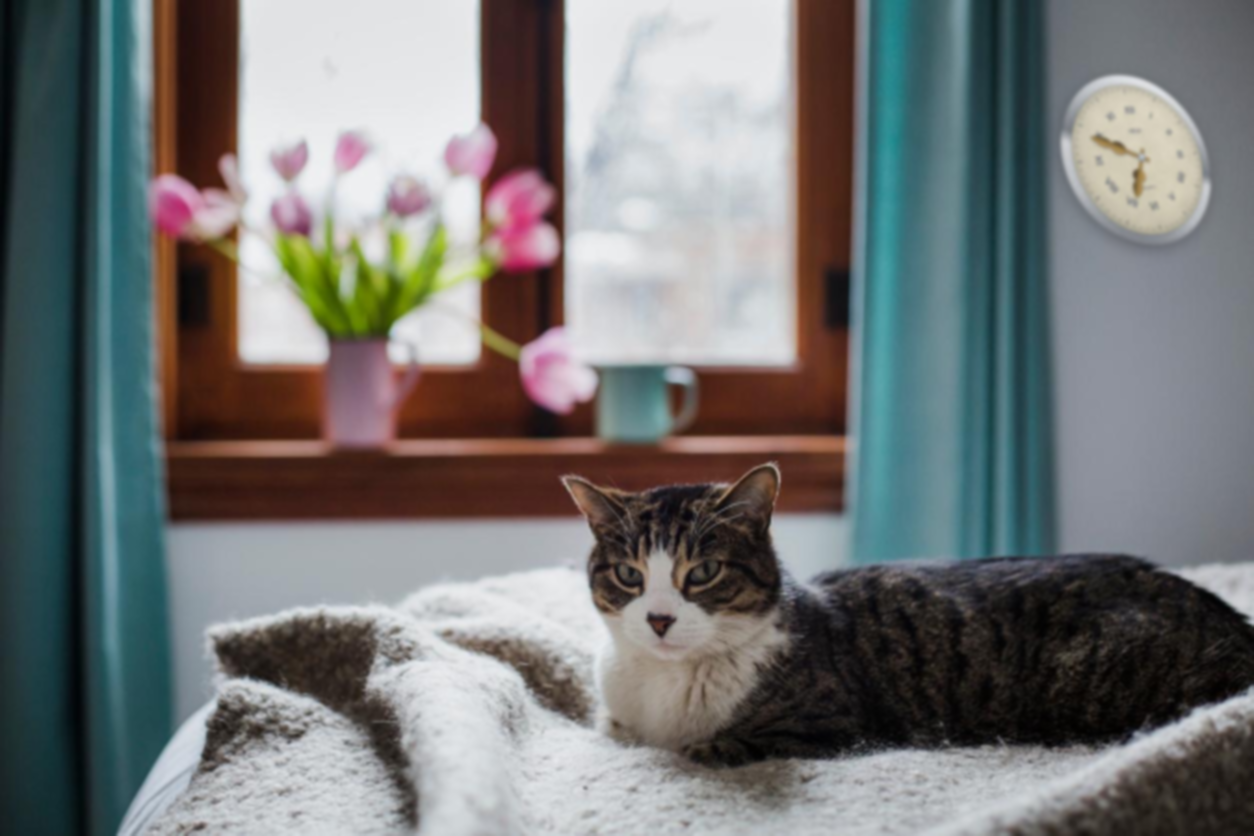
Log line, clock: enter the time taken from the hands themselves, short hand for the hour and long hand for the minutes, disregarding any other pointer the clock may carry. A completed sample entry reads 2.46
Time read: 6.49
